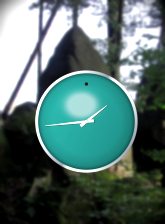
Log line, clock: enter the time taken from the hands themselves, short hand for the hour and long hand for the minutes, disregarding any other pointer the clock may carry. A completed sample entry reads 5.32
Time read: 1.44
